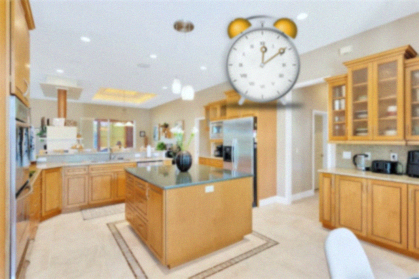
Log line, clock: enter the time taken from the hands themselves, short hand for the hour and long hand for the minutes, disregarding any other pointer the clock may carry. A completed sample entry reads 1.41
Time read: 12.09
